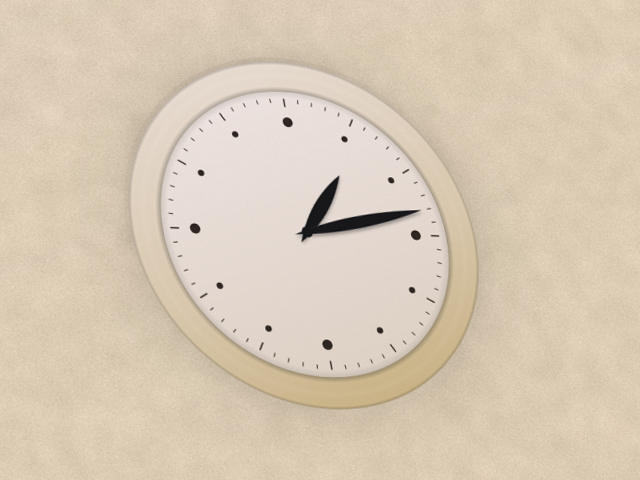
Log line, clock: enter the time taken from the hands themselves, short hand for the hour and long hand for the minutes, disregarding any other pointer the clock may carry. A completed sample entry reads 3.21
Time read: 1.13
